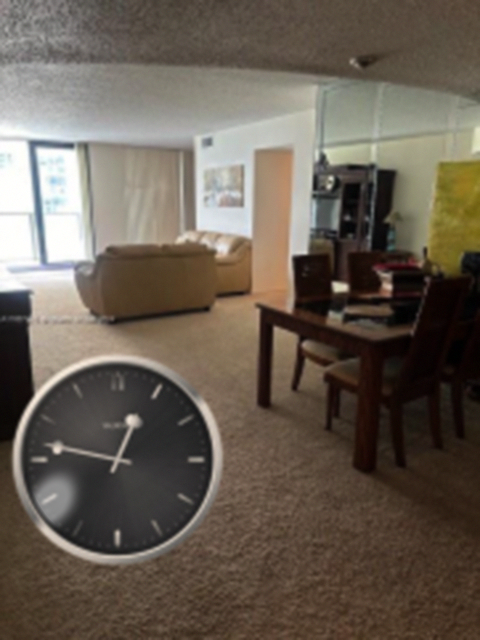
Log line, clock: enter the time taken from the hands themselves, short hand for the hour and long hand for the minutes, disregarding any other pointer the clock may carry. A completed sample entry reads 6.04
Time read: 12.47
